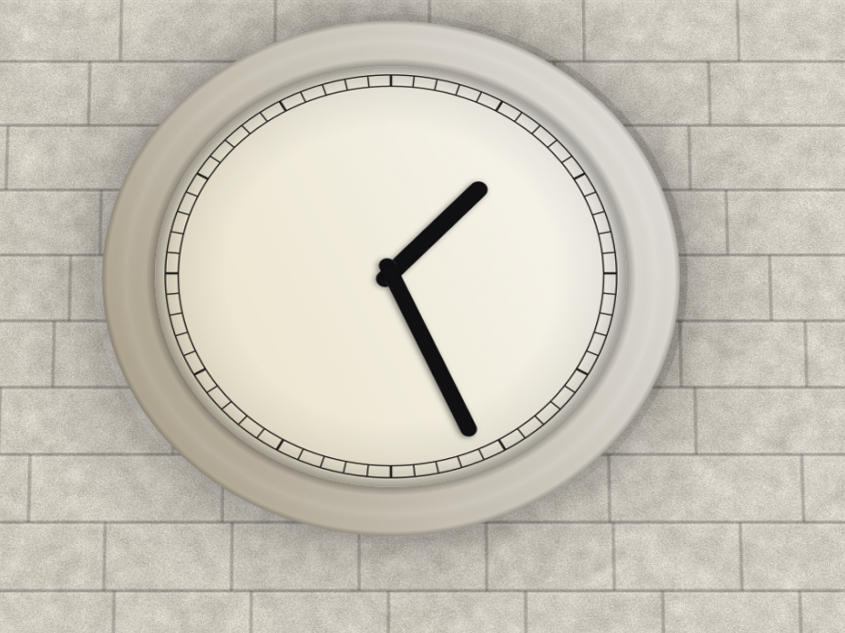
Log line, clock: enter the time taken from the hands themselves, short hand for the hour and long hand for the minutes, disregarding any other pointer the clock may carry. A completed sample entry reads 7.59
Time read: 1.26
